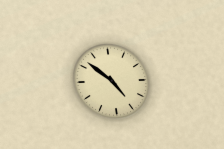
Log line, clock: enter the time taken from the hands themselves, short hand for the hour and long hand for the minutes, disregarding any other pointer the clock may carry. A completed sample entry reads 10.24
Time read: 4.52
